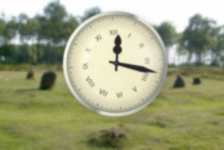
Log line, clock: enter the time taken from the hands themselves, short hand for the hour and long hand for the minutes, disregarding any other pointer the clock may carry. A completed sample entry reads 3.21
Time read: 12.18
